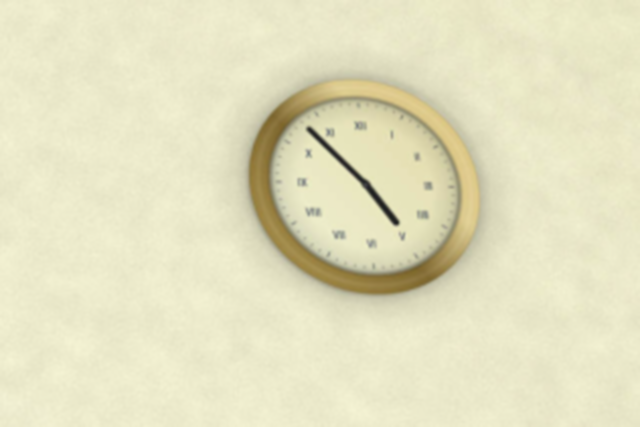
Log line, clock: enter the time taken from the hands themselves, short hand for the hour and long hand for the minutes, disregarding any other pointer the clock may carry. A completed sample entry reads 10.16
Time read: 4.53
